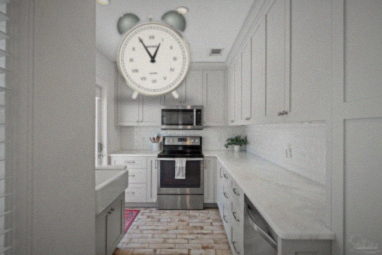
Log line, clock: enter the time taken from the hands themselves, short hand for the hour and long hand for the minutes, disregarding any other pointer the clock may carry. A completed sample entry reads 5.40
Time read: 12.55
